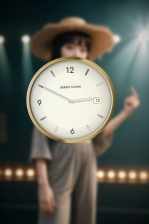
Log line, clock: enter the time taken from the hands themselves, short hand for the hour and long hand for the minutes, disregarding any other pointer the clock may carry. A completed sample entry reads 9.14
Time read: 2.50
